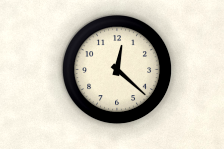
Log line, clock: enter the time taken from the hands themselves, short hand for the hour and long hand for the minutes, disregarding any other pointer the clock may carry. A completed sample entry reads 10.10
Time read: 12.22
